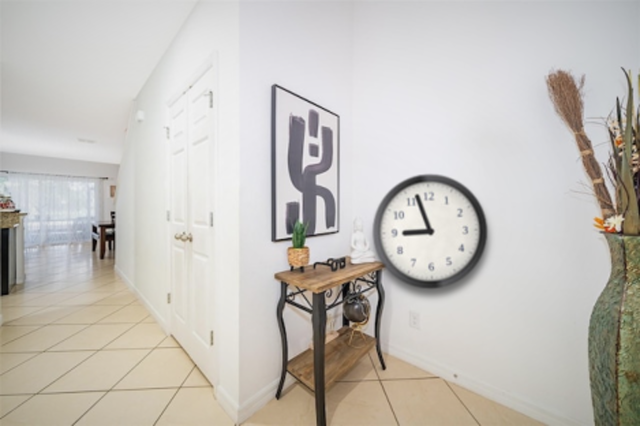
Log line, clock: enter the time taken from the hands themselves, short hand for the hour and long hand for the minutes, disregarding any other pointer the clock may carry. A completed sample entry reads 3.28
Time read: 8.57
